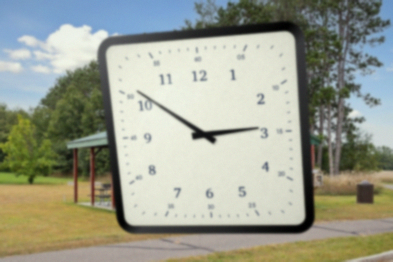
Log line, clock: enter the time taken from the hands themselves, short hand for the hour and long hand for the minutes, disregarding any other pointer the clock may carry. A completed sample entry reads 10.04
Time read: 2.51
